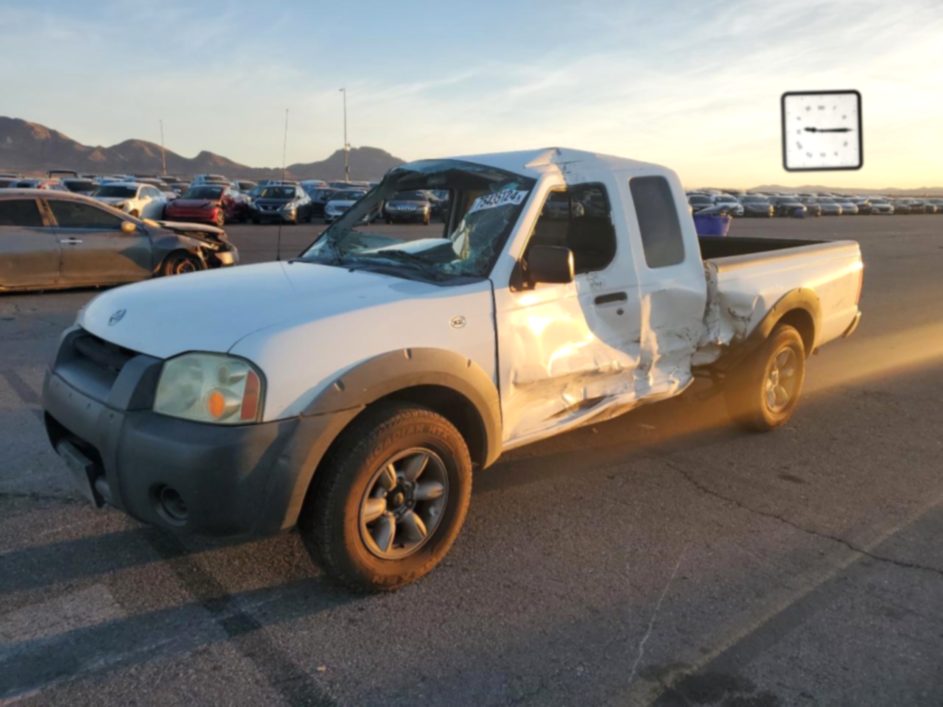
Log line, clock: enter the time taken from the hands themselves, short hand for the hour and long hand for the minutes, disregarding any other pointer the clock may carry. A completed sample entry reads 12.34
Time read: 9.15
